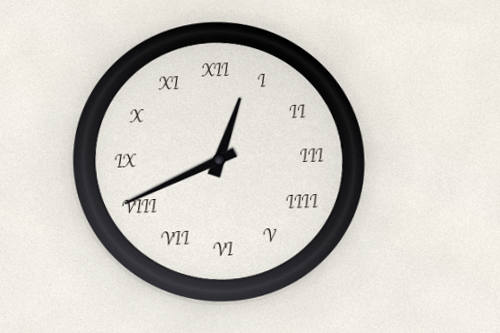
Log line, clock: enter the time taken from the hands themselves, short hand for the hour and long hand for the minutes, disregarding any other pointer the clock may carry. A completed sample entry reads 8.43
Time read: 12.41
